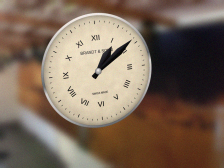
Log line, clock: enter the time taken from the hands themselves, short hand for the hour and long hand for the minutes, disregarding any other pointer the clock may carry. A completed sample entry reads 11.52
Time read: 1.09
